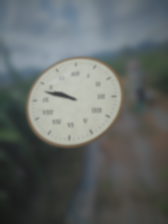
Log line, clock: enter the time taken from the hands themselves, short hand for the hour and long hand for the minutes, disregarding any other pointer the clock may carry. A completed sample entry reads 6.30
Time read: 9.48
